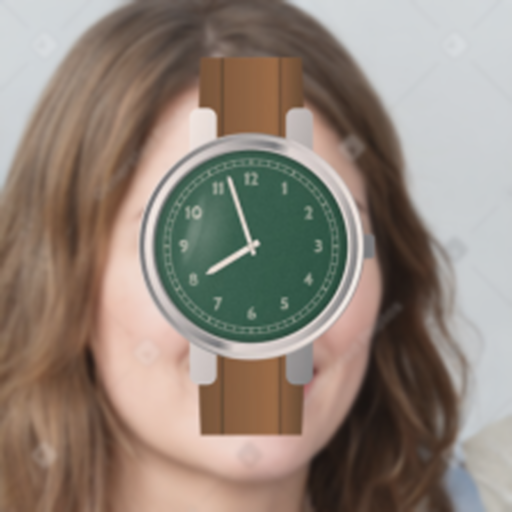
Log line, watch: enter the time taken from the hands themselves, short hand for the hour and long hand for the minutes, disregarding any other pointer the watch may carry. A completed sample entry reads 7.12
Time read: 7.57
